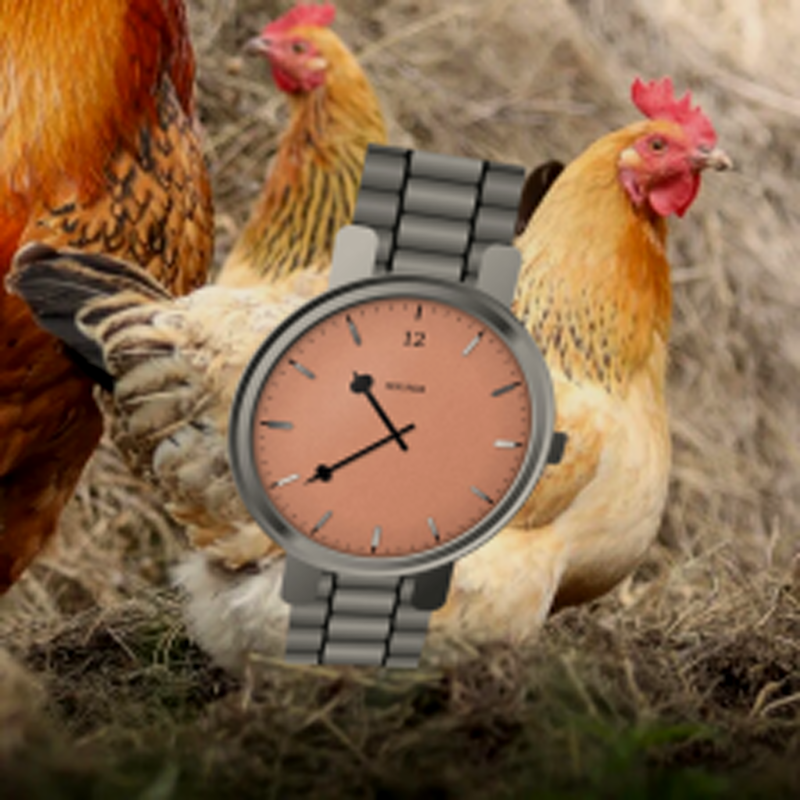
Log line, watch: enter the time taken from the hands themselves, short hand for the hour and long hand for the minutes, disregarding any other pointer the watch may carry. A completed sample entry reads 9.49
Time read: 10.39
